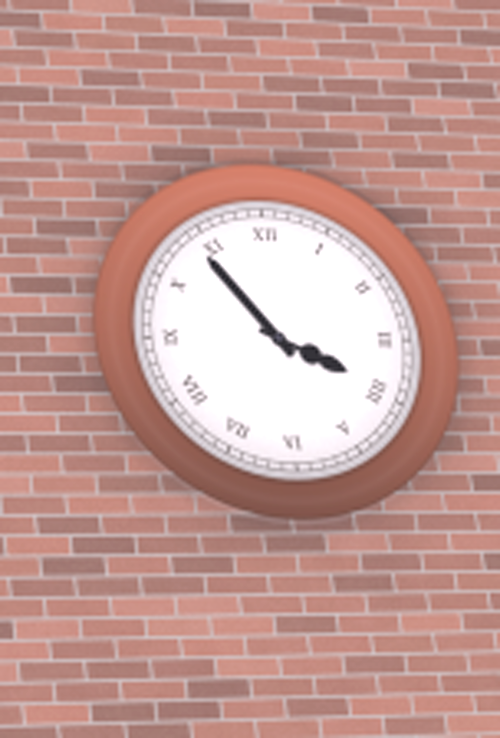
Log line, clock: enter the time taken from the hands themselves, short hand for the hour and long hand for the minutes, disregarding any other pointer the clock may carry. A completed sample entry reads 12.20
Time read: 3.54
